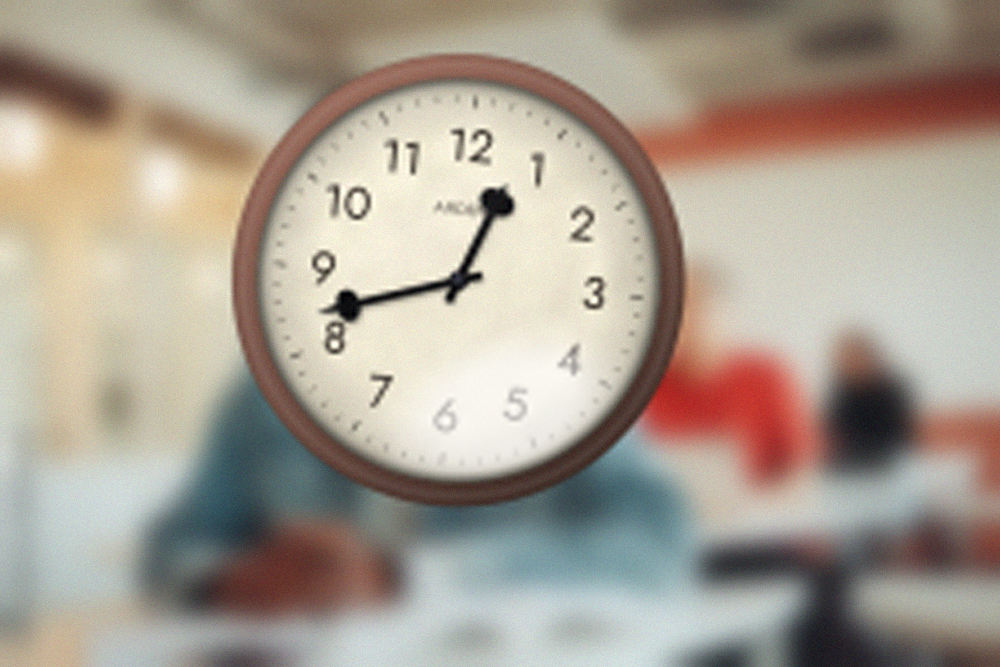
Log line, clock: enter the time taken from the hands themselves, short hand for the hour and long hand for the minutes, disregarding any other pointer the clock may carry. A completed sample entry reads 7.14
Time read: 12.42
